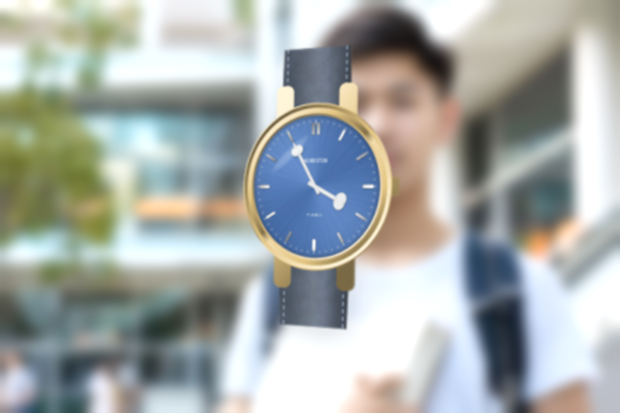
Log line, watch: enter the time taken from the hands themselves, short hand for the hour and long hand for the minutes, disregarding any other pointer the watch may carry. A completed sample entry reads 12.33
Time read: 3.55
